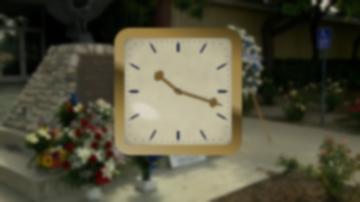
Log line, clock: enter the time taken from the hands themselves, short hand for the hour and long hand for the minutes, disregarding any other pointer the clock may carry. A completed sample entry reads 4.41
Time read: 10.18
